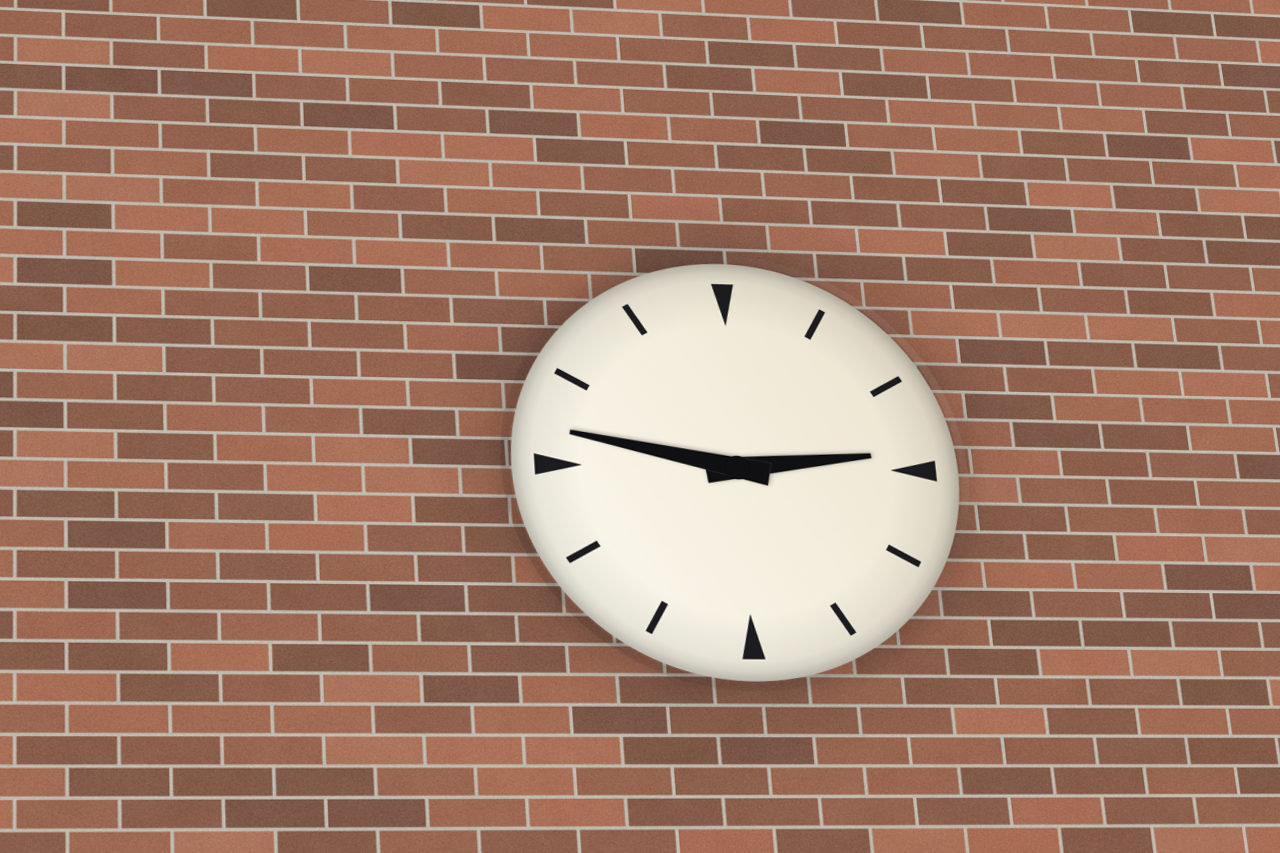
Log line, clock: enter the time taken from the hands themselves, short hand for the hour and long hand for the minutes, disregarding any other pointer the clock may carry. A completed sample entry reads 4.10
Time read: 2.47
